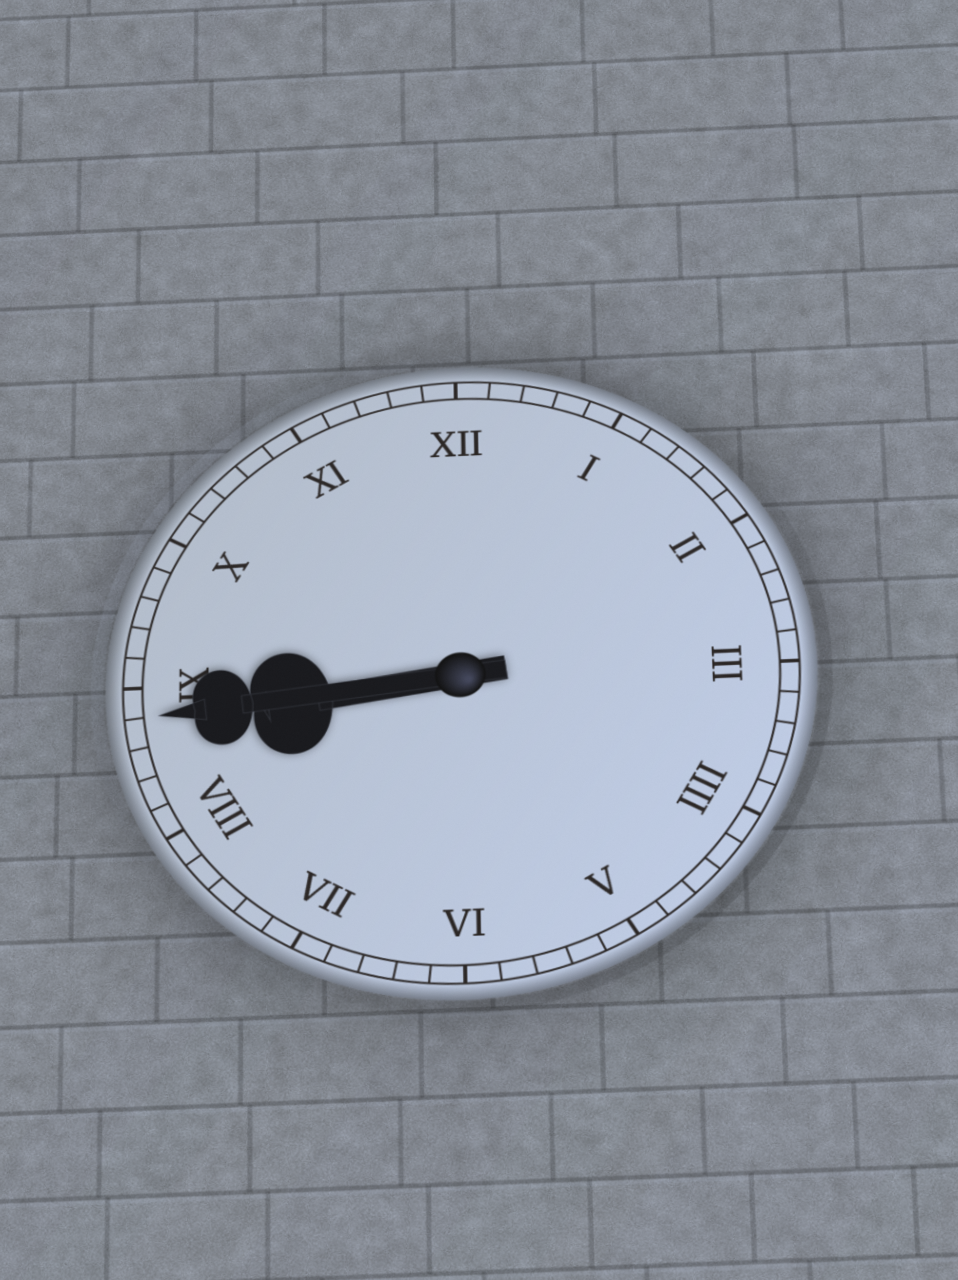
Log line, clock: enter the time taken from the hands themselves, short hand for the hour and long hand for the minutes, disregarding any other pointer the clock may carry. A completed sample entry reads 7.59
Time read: 8.44
